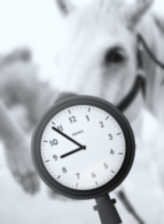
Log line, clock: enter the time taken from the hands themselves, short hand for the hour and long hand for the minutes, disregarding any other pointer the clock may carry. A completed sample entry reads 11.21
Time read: 8.54
